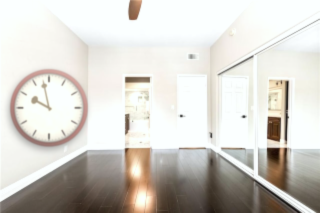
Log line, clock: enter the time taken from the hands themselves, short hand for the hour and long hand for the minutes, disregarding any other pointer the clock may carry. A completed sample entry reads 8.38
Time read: 9.58
